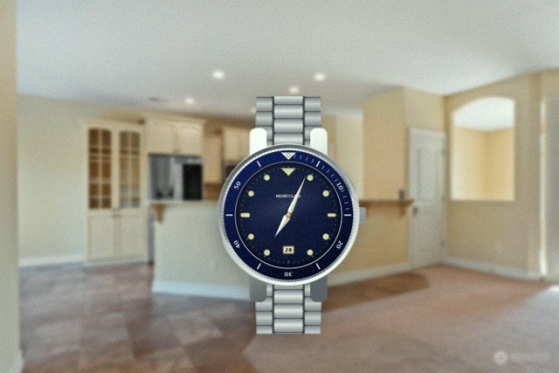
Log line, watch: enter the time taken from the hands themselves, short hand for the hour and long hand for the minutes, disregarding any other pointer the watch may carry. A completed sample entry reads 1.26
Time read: 7.04
